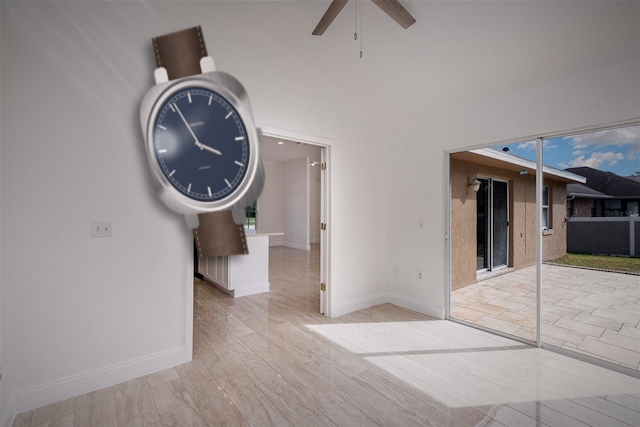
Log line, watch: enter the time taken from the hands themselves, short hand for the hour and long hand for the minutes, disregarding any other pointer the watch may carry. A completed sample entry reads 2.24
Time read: 3.56
